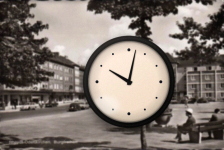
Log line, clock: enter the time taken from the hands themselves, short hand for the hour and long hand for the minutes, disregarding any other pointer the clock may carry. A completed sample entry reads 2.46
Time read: 10.02
